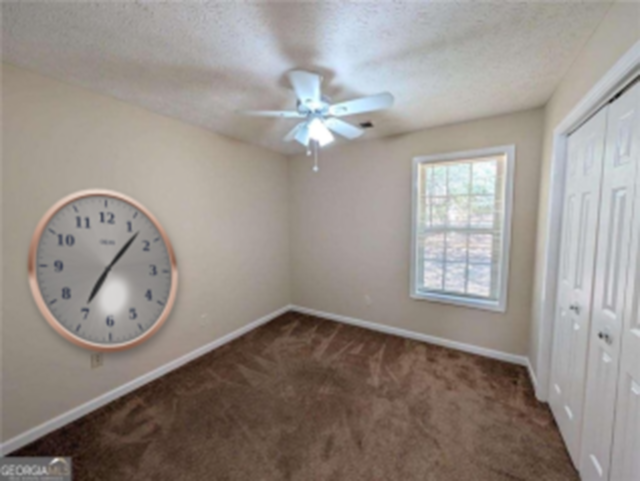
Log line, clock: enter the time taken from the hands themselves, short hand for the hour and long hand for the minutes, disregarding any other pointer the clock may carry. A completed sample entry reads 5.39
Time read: 7.07
